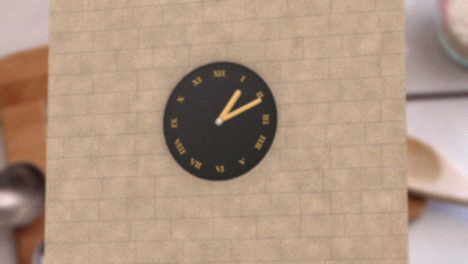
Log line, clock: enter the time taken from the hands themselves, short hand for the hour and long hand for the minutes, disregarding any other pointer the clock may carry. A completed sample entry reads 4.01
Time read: 1.11
